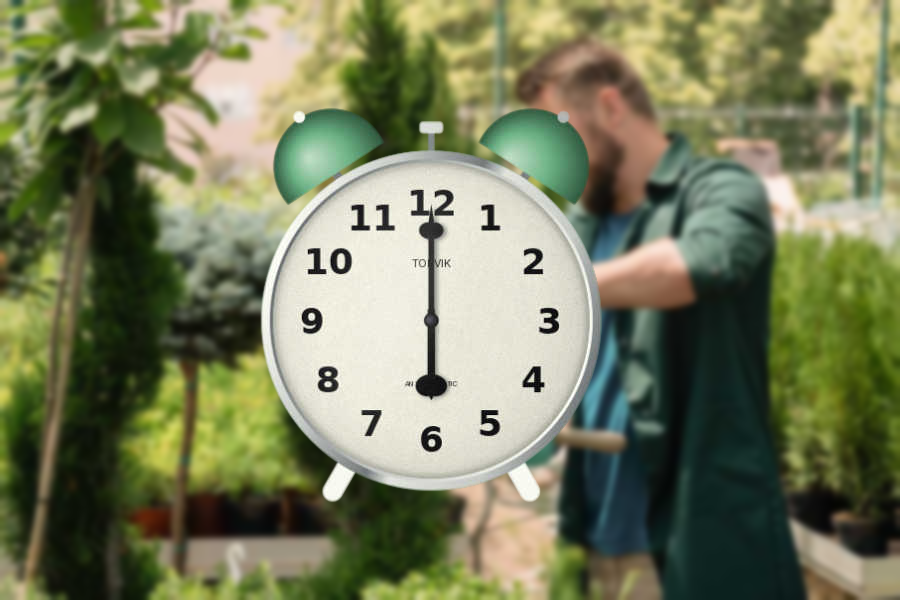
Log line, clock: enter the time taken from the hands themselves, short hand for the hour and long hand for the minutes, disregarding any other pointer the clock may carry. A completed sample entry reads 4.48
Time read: 6.00
